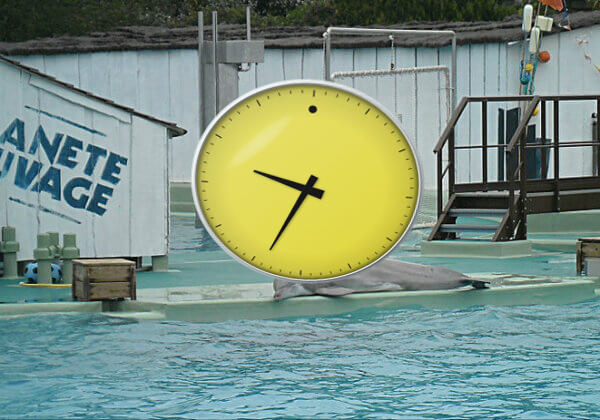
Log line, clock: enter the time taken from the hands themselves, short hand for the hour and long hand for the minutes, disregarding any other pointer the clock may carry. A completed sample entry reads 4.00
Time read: 9.34
